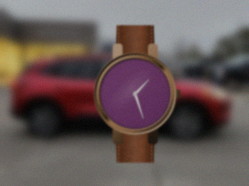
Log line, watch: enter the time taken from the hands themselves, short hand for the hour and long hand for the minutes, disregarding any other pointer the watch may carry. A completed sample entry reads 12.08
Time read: 1.27
